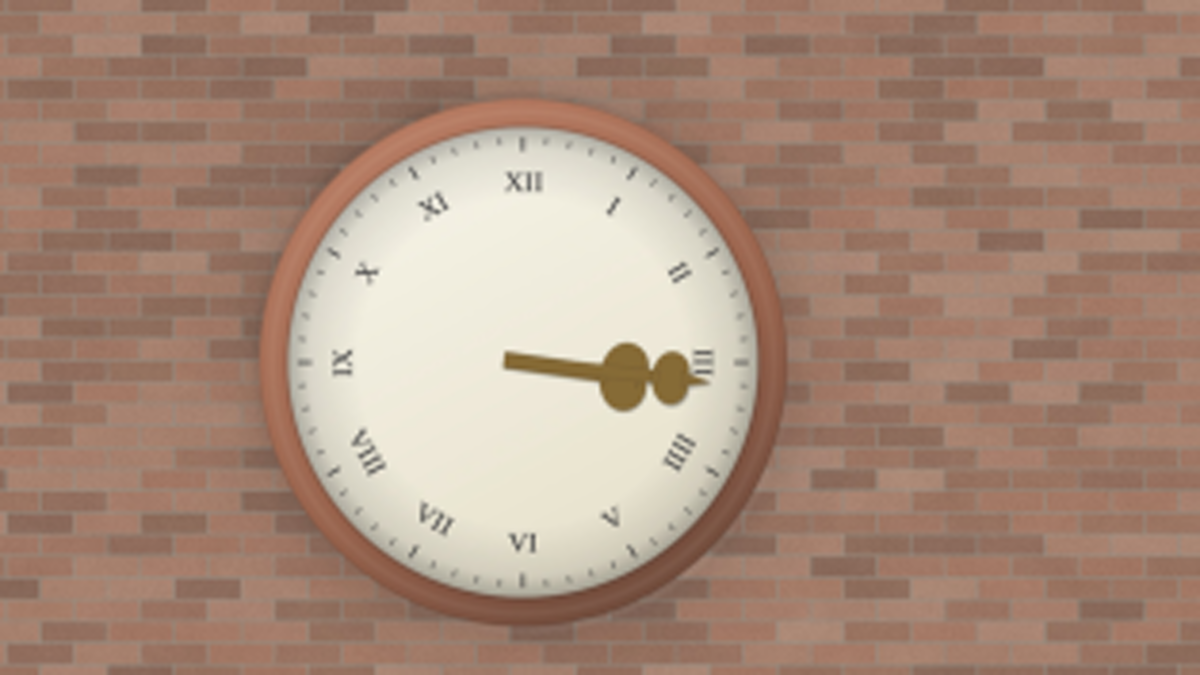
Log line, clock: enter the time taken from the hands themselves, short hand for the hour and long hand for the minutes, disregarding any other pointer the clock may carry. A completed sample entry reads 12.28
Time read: 3.16
